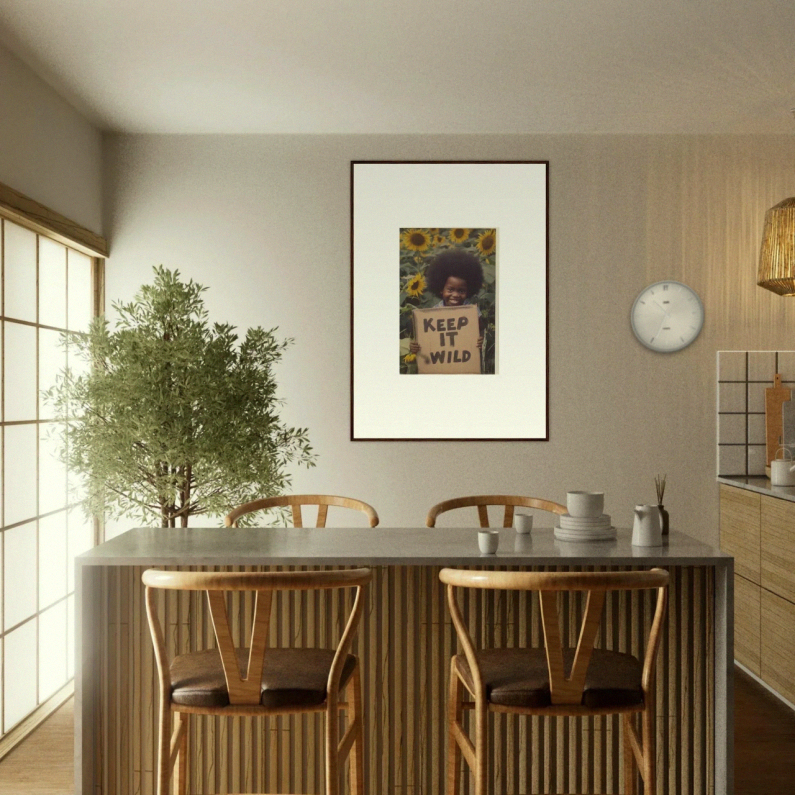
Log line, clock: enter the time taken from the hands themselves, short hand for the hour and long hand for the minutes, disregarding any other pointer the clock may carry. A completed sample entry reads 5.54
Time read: 10.34
